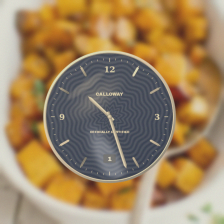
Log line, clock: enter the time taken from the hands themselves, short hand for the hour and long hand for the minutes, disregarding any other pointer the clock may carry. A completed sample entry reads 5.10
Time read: 10.27
